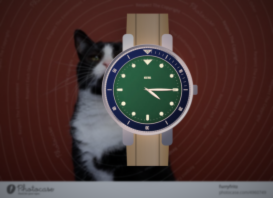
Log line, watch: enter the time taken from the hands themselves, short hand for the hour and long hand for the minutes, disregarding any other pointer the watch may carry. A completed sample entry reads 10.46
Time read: 4.15
